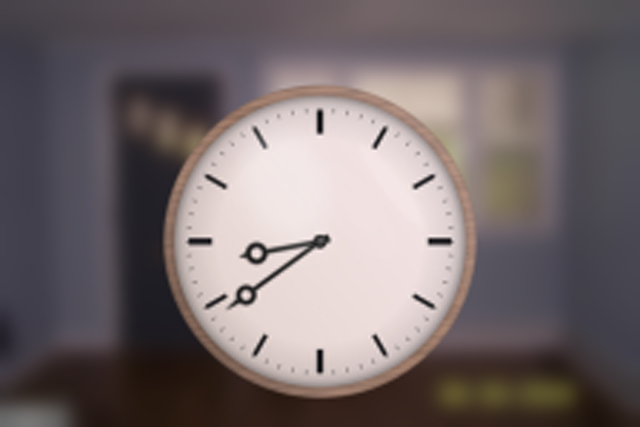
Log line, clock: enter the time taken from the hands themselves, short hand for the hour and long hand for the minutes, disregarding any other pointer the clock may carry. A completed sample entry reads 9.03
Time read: 8.39
